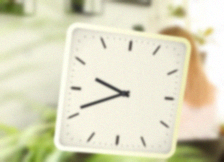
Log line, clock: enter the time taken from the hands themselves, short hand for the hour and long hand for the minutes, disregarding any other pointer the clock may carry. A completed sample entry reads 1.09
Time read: 9.41
